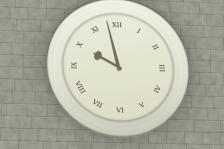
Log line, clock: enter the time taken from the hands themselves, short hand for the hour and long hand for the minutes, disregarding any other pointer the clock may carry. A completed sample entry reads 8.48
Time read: 9.58
